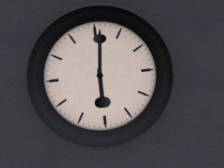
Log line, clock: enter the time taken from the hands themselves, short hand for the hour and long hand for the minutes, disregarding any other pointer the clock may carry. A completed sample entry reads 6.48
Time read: 6.01
